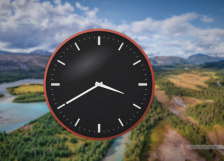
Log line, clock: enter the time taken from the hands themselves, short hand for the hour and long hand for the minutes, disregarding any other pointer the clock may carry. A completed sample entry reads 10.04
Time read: 3.40
